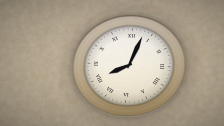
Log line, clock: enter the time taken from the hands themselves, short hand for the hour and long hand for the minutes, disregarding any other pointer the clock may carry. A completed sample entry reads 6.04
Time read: 8.03
